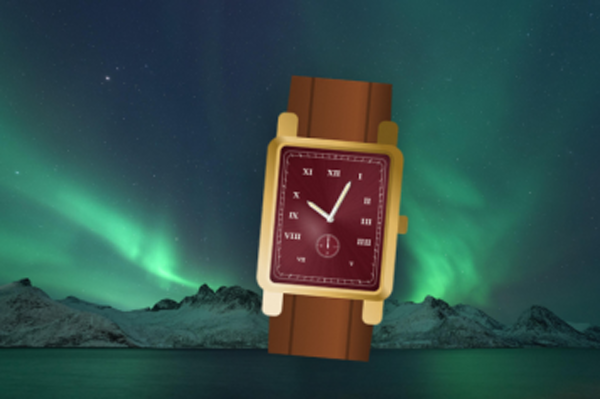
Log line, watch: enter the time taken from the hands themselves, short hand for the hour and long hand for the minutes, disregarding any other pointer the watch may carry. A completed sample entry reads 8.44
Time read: 10.04
